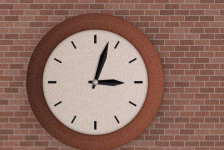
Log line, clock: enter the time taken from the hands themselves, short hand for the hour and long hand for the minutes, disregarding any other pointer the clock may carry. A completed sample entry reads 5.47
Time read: 3.03
